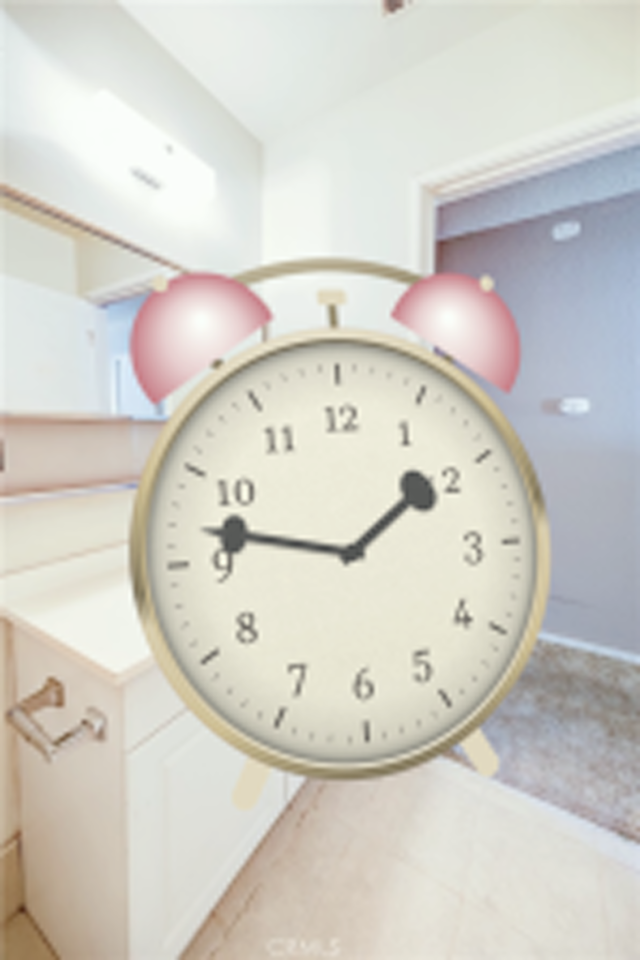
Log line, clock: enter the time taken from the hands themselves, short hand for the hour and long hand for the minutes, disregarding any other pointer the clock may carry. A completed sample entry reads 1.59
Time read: 1.47
